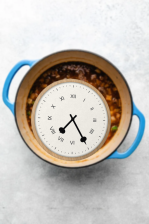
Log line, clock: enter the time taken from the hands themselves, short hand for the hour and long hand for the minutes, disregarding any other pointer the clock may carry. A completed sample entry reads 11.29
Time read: 7.25
